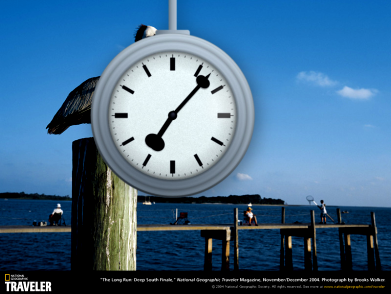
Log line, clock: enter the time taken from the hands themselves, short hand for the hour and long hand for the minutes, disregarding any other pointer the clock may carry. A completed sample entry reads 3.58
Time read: 7.07
